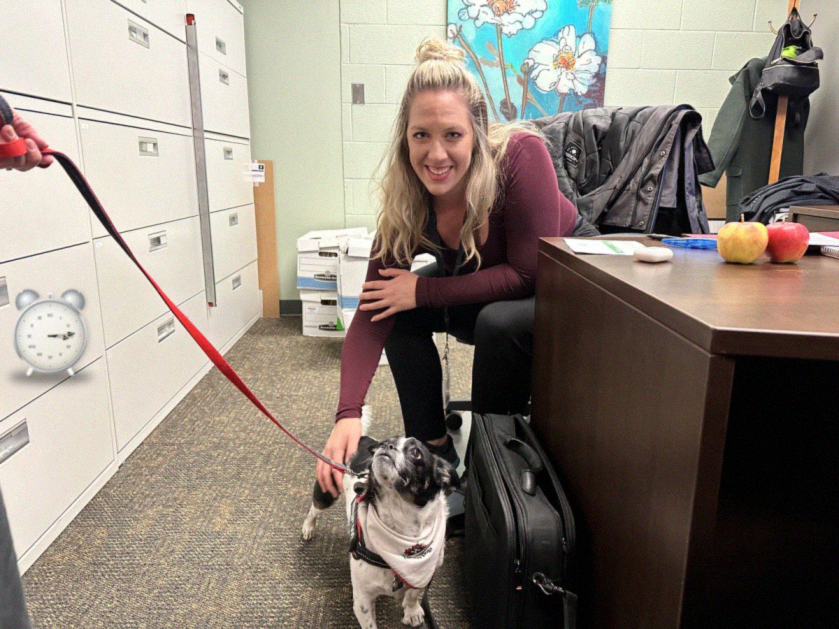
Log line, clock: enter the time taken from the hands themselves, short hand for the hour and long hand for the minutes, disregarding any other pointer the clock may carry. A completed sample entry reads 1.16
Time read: 3.14
